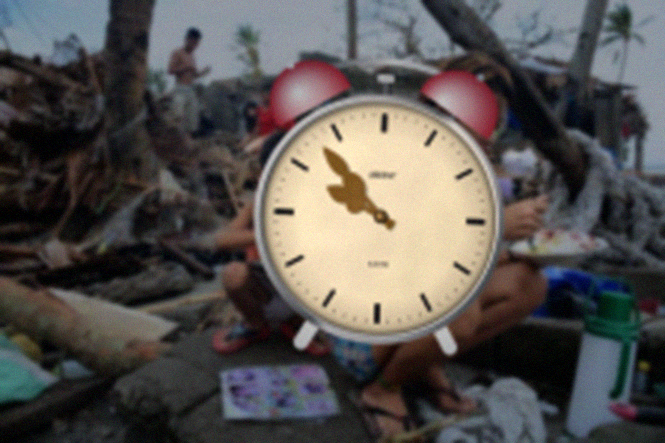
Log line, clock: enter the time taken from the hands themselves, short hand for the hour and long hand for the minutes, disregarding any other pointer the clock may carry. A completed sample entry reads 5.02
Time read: 9.53
